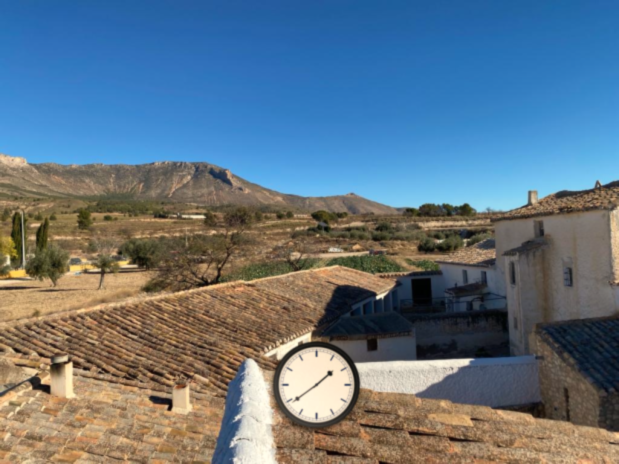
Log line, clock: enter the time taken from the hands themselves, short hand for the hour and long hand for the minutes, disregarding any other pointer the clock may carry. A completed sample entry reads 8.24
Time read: 1.39
